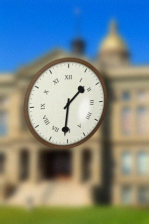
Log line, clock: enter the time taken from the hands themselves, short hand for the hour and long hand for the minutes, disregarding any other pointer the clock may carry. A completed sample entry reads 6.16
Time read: 1.31
